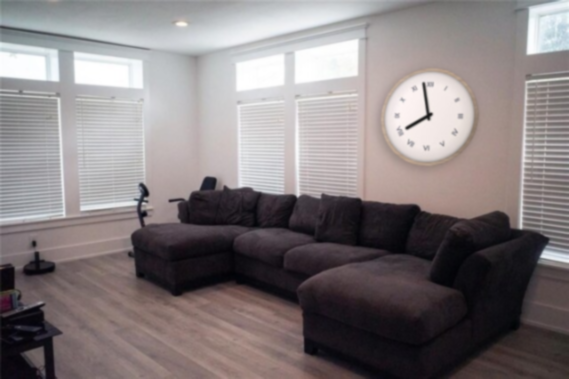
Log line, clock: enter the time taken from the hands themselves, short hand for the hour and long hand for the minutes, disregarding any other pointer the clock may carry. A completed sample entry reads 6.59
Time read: 7.58
